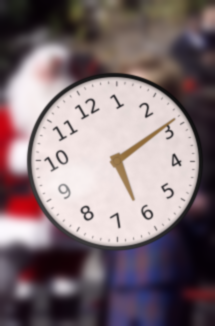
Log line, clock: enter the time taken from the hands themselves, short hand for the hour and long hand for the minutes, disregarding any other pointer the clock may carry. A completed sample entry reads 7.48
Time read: 6.14
